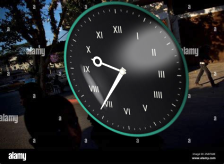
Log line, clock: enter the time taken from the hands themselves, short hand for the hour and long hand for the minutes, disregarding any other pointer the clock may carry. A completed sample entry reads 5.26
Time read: 9.36
